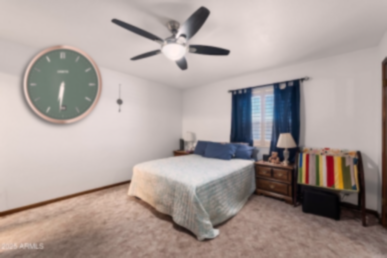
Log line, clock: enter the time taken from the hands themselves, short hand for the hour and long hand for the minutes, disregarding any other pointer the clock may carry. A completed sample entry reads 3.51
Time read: 6.31
